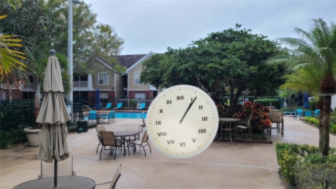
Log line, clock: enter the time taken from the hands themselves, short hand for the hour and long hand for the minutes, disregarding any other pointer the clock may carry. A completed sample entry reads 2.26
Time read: 1.06
